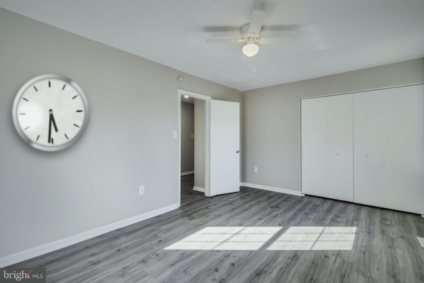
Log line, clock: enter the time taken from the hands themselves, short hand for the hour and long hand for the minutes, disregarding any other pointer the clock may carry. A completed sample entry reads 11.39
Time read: 5.31
